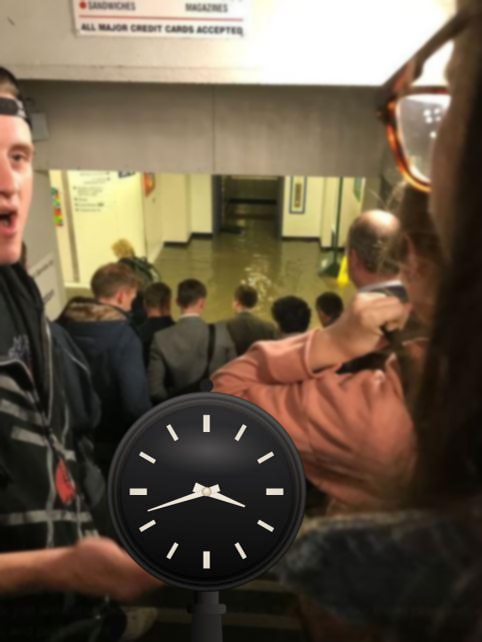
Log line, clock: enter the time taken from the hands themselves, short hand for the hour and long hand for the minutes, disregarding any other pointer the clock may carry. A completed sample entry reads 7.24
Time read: 3.42
